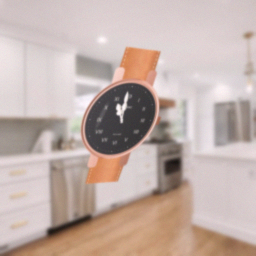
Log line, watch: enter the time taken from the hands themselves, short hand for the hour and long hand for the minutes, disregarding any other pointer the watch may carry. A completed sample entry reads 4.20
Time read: 10.59
